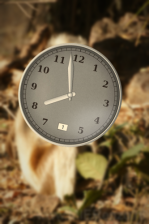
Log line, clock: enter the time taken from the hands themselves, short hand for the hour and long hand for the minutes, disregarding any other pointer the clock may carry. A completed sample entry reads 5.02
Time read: 7.58
